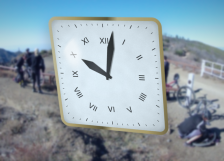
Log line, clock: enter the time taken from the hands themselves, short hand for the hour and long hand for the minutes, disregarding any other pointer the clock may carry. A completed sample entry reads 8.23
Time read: 10.02
